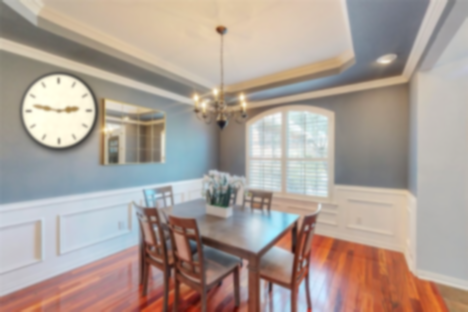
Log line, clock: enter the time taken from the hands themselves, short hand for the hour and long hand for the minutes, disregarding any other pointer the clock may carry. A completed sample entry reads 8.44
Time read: 2.47
